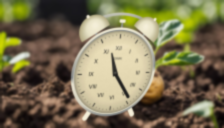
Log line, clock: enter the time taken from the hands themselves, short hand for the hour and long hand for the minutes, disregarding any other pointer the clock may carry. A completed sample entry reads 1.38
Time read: 11.24
